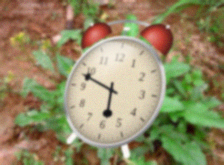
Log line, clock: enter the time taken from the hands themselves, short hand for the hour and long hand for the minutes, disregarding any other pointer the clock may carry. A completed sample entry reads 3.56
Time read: 5.48
